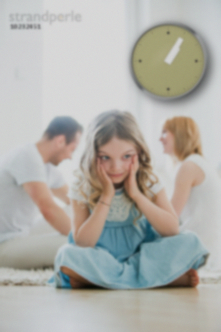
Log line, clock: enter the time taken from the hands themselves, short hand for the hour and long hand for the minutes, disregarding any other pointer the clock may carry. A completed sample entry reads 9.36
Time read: 1.05
